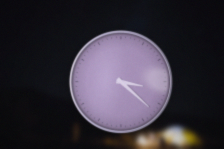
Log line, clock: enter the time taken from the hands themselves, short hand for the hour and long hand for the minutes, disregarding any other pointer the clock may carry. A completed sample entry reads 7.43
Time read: 3.22
